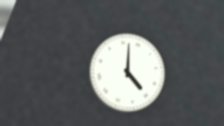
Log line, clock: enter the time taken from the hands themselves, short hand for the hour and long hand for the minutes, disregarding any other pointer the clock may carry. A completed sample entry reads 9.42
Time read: 3.57
